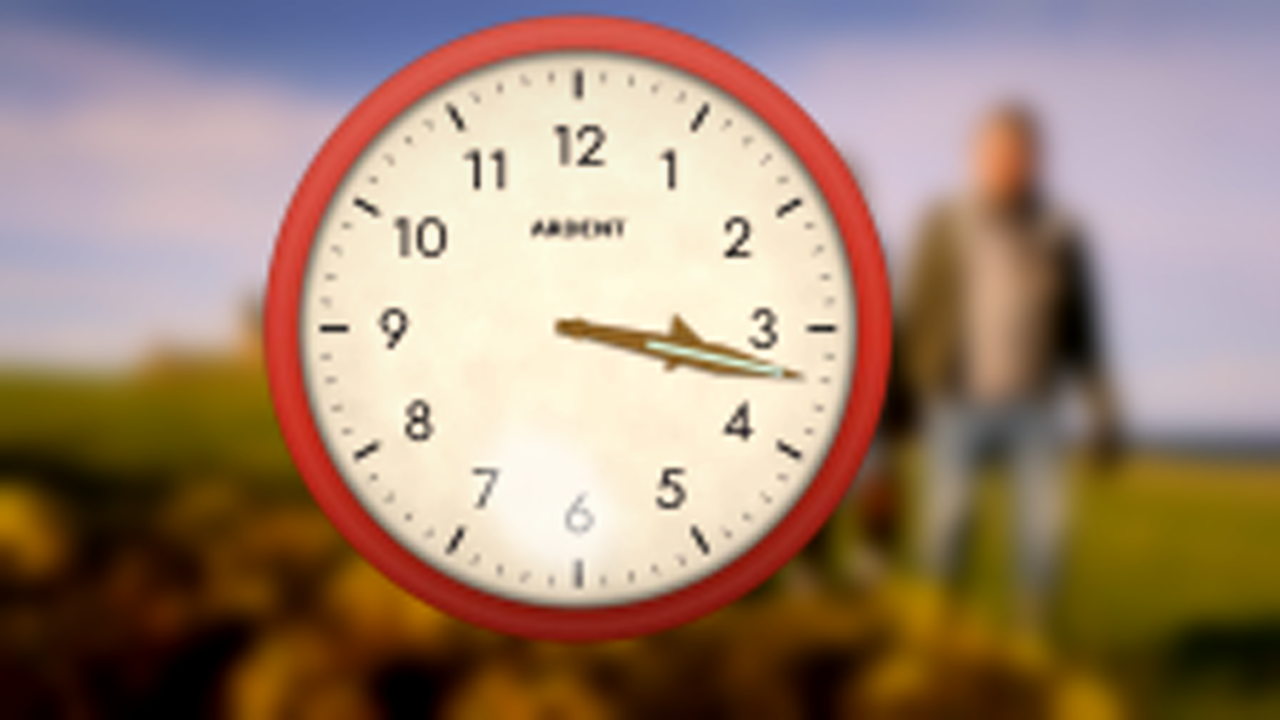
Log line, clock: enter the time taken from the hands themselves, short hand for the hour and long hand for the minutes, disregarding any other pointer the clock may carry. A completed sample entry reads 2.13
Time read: 3.17
